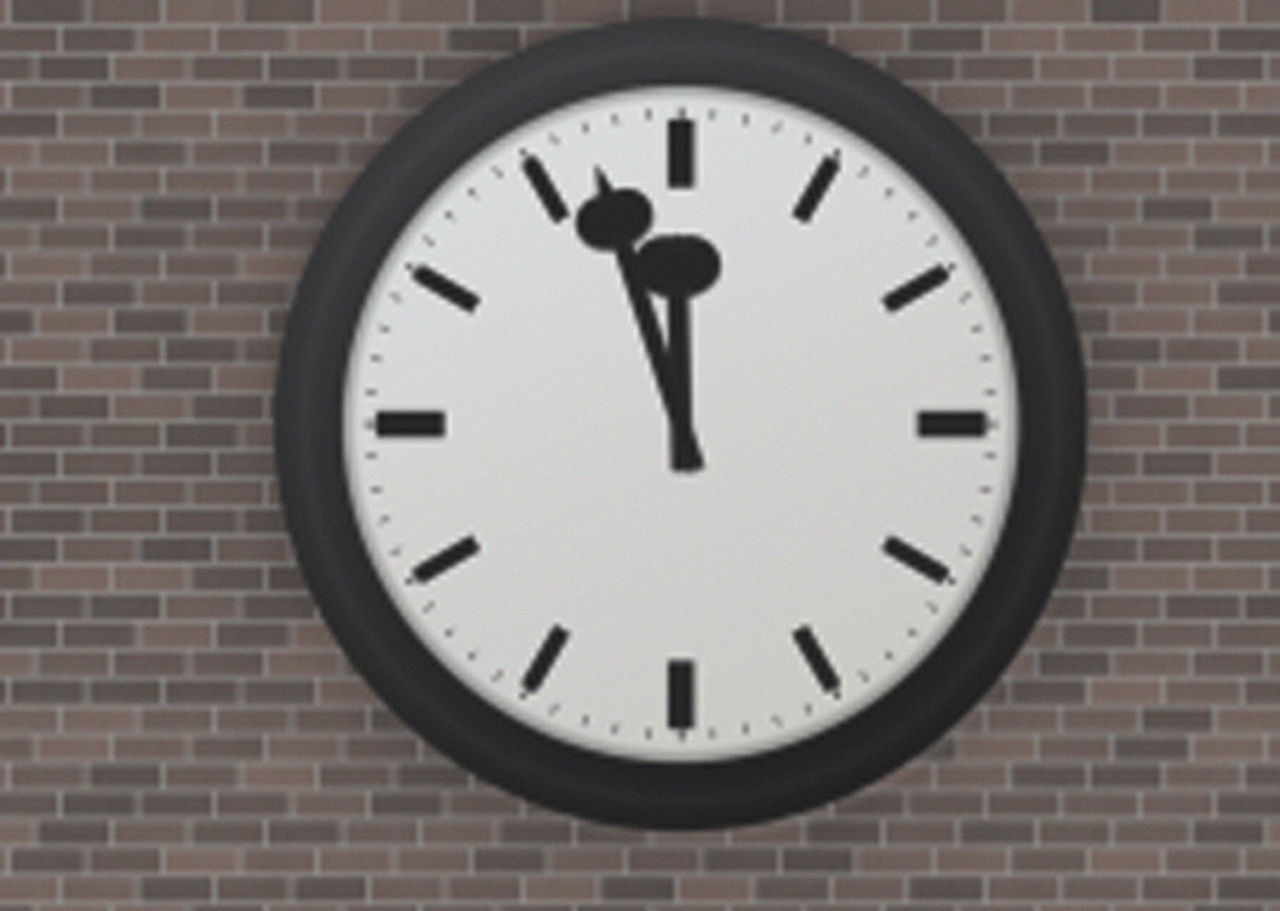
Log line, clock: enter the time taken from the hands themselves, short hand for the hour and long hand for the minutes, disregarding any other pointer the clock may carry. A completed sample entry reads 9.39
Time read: 11.57
